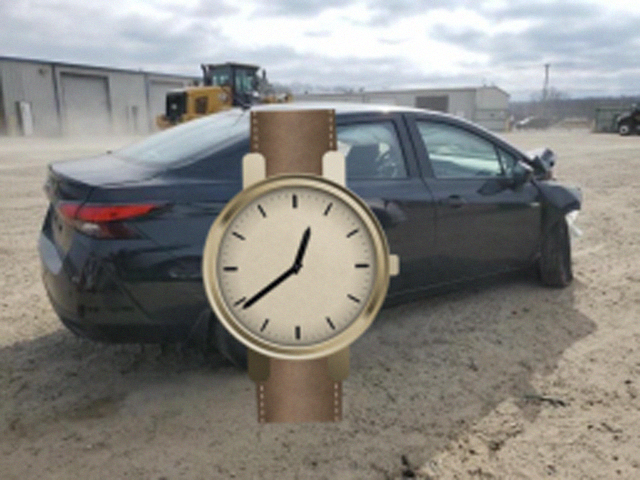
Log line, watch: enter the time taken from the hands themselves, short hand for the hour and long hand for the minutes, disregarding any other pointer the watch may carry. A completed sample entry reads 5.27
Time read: 12.39
